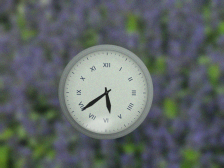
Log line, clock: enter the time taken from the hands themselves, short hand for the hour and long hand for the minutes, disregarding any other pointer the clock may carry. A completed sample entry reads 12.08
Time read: 5.39
